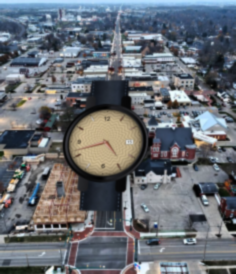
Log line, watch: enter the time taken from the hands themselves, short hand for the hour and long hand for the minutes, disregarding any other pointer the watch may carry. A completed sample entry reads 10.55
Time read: 4.42
